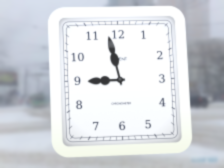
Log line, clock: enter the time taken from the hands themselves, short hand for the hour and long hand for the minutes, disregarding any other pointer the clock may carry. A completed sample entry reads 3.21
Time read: 8.58
